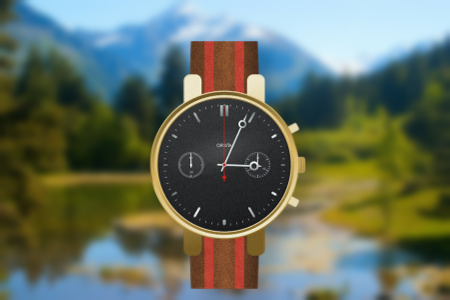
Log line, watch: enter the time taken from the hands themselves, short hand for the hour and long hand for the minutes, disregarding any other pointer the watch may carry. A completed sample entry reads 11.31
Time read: 3.04
